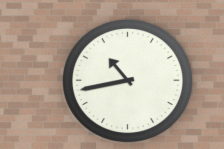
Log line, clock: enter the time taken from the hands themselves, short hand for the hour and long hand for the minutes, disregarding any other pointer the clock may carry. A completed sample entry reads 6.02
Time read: 10.43
